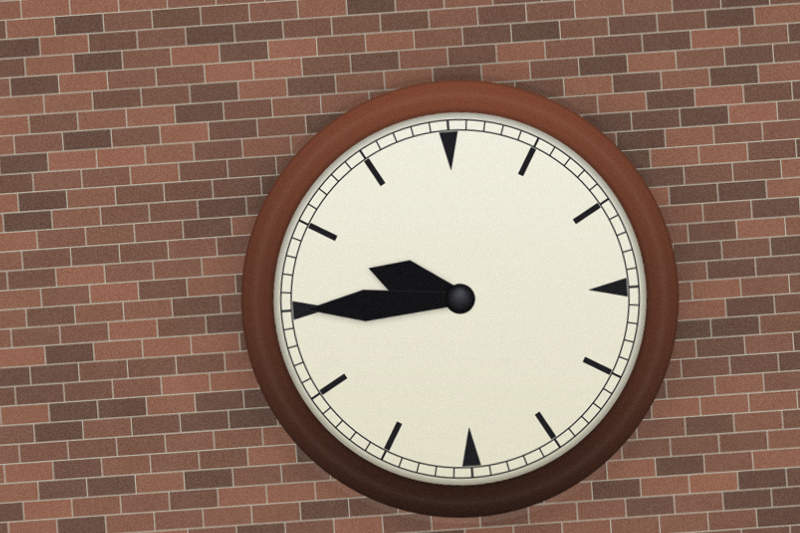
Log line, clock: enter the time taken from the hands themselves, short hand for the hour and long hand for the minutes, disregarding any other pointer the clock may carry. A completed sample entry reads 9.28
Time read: 9.45
